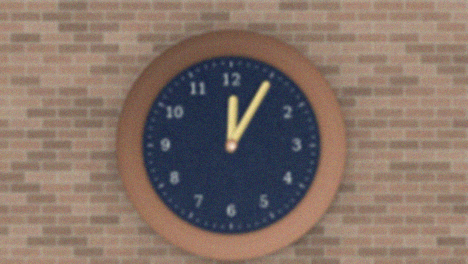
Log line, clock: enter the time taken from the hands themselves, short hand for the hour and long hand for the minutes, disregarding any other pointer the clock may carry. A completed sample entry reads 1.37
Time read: 12.05
